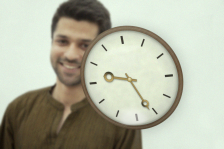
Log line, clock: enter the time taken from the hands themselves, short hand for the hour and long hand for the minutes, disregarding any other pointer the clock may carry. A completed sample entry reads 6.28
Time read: 9.26
